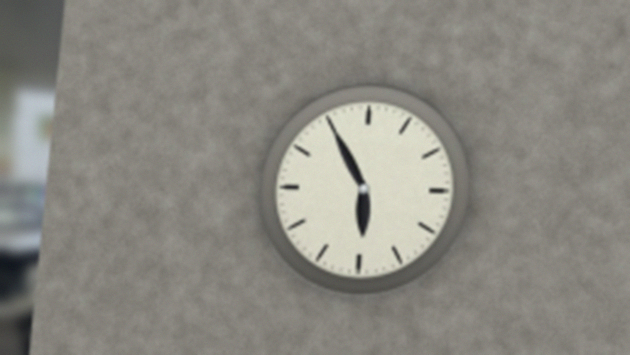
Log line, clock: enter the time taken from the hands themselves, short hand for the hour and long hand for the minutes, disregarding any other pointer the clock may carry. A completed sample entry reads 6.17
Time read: 5.55
